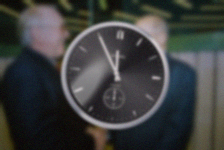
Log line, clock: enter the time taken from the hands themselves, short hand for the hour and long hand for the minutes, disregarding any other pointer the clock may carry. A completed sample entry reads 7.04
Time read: 11.55
